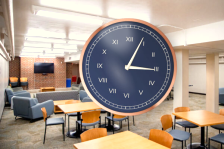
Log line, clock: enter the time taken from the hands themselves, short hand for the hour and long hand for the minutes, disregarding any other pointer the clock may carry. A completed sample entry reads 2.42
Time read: 3.04
